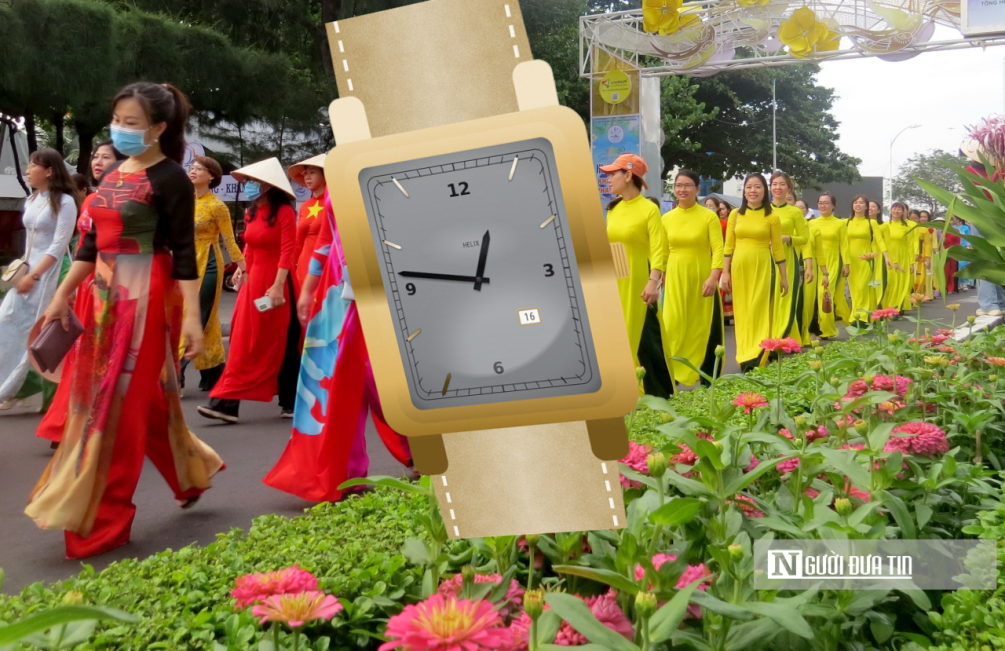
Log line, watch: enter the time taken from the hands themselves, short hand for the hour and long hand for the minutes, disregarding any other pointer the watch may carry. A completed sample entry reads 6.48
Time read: 12.47
